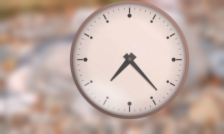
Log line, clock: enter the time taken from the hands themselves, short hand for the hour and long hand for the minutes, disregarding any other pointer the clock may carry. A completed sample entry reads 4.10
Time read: 7.23
